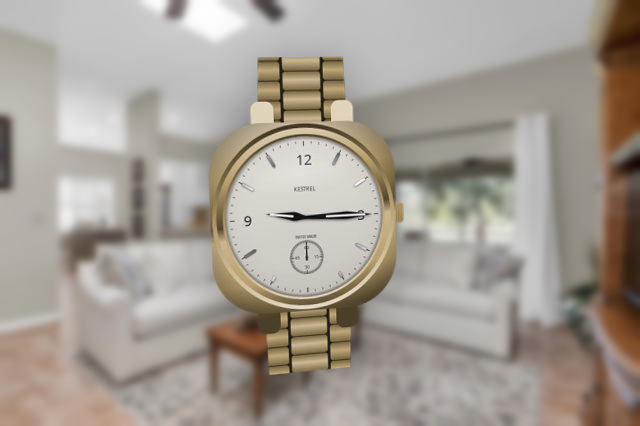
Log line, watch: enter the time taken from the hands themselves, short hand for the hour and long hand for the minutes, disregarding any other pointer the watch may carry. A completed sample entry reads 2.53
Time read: 9.15
